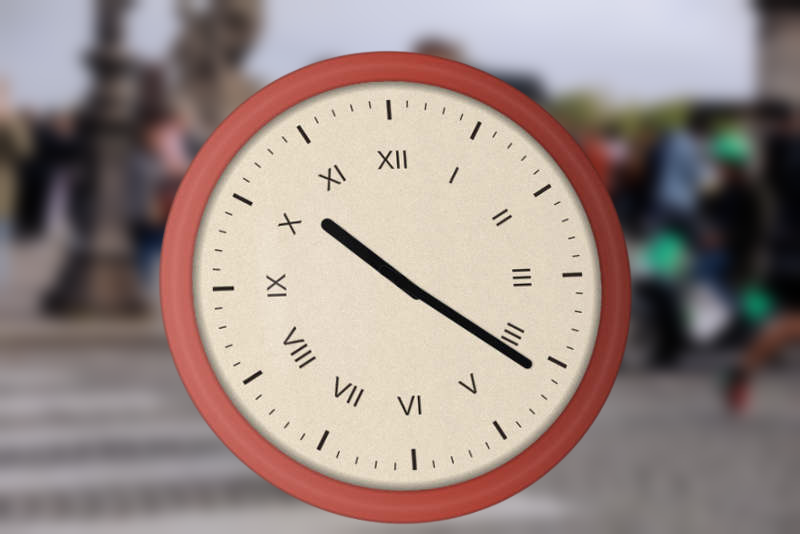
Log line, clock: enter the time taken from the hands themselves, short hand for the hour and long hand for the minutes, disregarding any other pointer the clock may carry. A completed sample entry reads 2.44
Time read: 10.21
